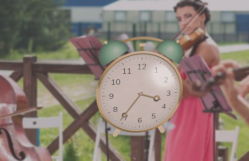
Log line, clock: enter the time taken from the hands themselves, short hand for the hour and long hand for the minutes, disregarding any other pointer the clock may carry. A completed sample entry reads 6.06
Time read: 3.36
